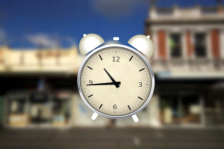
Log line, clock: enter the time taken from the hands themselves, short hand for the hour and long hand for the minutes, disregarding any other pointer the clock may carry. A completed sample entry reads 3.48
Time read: 10.44
